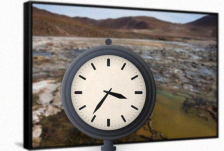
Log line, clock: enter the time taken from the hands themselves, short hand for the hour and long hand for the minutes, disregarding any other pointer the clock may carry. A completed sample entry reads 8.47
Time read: 3.36
